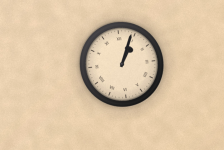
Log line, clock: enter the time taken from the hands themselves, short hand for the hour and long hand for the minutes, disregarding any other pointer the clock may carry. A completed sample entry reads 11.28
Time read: 1.04
